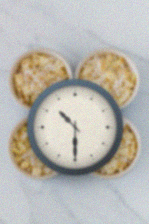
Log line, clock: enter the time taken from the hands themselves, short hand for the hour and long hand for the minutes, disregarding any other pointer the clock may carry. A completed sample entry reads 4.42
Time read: 10.30
